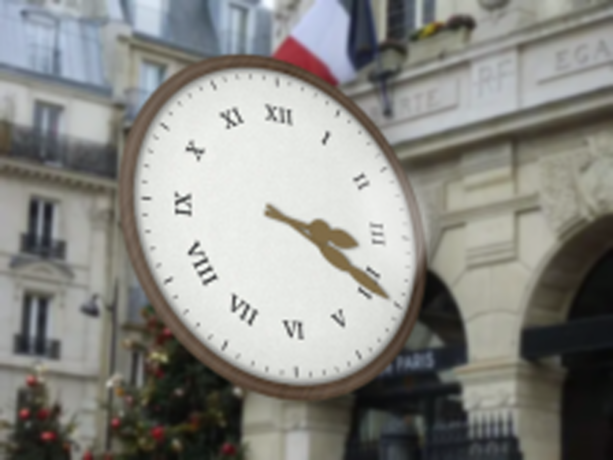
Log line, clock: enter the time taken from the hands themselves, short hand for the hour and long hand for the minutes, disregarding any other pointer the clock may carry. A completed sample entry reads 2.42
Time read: 3.20
